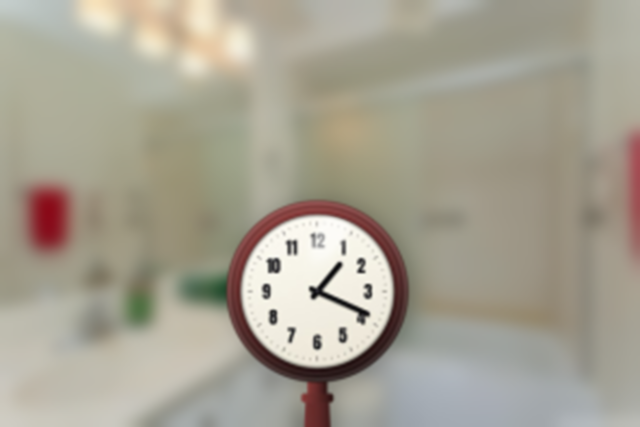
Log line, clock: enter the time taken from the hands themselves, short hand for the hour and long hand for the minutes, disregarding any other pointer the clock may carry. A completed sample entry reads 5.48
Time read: 1.19
